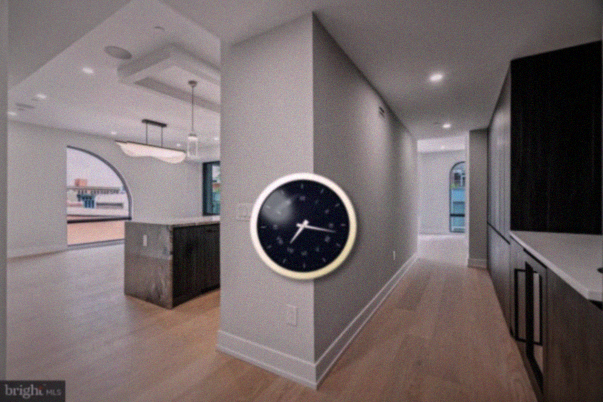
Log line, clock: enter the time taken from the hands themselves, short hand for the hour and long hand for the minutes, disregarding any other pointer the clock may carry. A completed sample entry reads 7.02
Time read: 7.17
